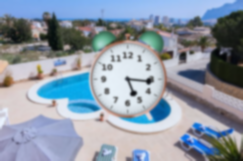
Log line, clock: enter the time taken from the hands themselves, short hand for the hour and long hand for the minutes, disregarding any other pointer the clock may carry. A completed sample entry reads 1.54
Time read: 5.16
